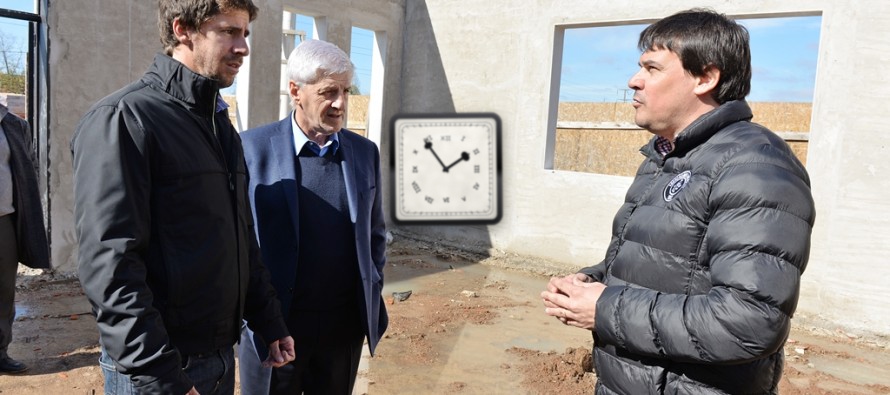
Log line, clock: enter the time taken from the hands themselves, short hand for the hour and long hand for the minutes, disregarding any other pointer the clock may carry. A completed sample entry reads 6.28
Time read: 1.54
